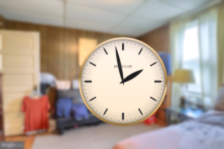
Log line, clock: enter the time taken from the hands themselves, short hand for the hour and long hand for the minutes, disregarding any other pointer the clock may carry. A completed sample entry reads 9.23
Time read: 1.58
